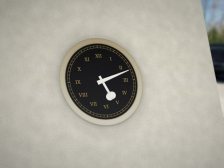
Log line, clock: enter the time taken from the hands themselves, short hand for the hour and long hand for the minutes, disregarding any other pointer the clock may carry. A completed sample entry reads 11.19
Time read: 5.12
